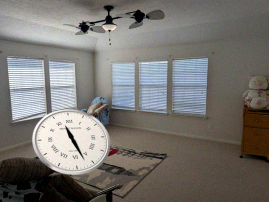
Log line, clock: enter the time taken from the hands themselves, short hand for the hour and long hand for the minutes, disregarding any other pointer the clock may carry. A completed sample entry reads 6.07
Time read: 11.27
